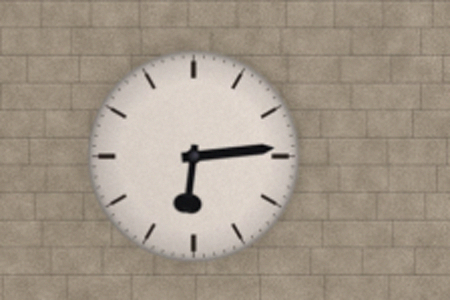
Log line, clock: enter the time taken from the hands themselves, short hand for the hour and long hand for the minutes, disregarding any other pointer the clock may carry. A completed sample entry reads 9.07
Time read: 6.14
